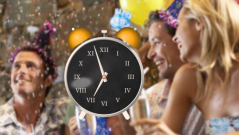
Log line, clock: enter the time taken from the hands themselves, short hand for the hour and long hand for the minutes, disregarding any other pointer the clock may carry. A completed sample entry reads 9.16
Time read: 6.57
